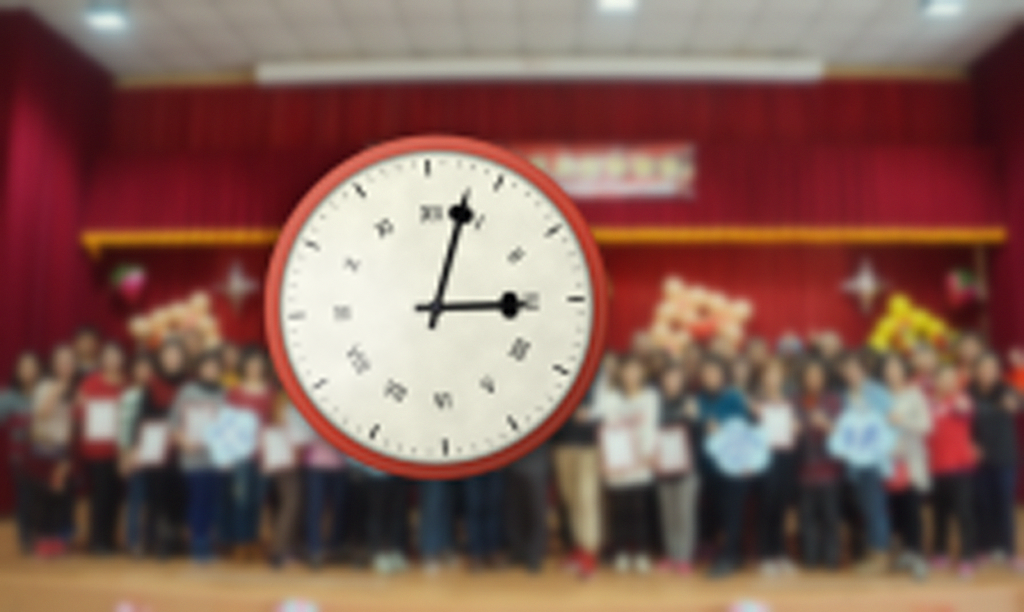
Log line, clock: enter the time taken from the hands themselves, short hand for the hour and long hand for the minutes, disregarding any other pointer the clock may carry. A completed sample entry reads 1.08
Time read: 3.03
